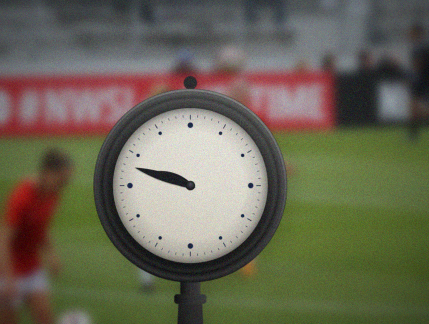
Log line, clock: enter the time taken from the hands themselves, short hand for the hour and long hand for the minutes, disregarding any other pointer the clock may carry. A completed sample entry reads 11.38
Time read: 9.48
